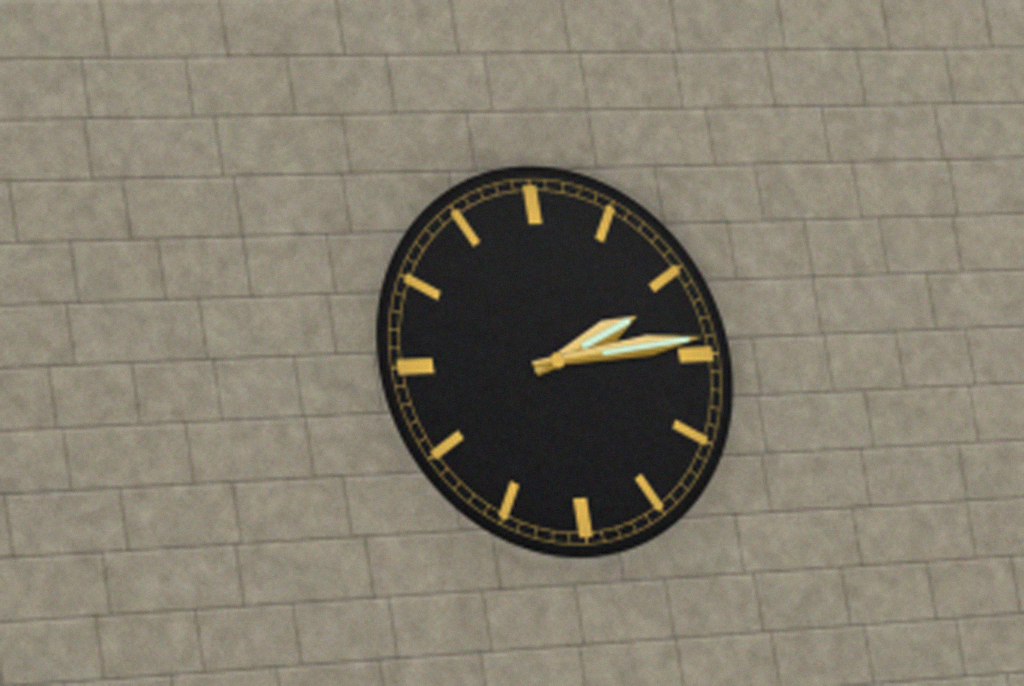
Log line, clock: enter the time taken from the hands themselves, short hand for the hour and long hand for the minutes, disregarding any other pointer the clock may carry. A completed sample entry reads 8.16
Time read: 2.14
